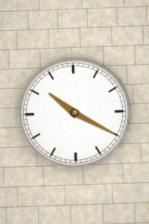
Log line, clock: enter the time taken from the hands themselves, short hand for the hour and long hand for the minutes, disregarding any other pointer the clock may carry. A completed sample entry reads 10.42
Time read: 10.20
